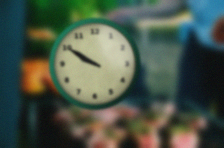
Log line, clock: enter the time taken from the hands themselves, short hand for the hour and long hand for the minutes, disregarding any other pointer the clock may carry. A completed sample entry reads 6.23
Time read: 9.50
